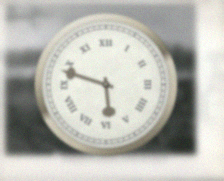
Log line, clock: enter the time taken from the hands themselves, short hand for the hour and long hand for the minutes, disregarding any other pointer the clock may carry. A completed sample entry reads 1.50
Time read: 5.48
